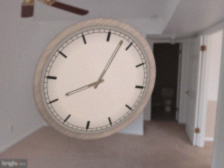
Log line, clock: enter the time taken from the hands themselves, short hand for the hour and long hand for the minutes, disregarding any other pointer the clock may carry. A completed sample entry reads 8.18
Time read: 8.03
